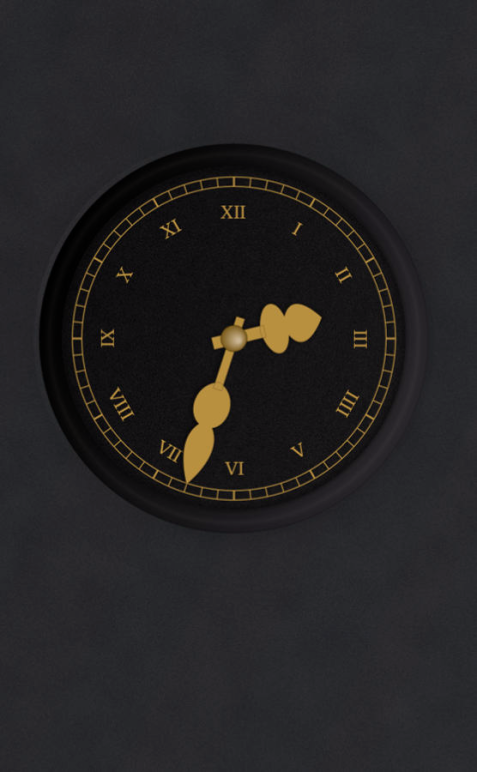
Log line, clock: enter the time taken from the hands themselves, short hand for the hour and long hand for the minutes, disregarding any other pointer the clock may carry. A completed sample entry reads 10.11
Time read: 2.33
